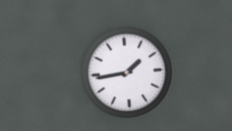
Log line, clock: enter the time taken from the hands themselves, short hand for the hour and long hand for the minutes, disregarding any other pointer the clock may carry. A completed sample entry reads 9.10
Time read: 1.44
